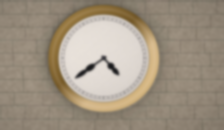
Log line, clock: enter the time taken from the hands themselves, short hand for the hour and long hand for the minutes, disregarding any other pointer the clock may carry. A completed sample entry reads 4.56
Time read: 4.39
